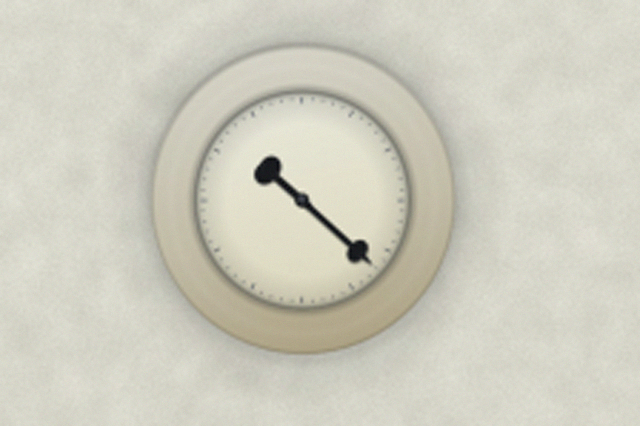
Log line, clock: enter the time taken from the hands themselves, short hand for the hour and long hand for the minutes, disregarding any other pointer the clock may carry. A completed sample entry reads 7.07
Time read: 10.22
